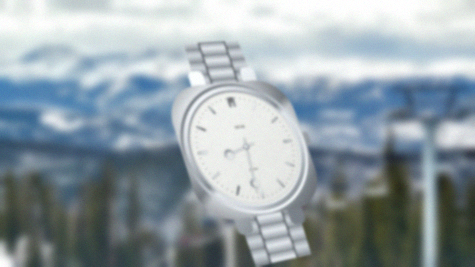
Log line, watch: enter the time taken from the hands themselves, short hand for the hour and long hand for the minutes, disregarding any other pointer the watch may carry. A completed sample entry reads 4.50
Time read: 8.31
